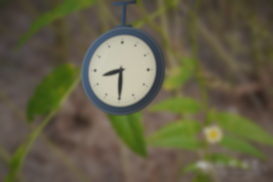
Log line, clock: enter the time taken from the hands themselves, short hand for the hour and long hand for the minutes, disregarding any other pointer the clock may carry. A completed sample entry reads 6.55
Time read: 8.30
